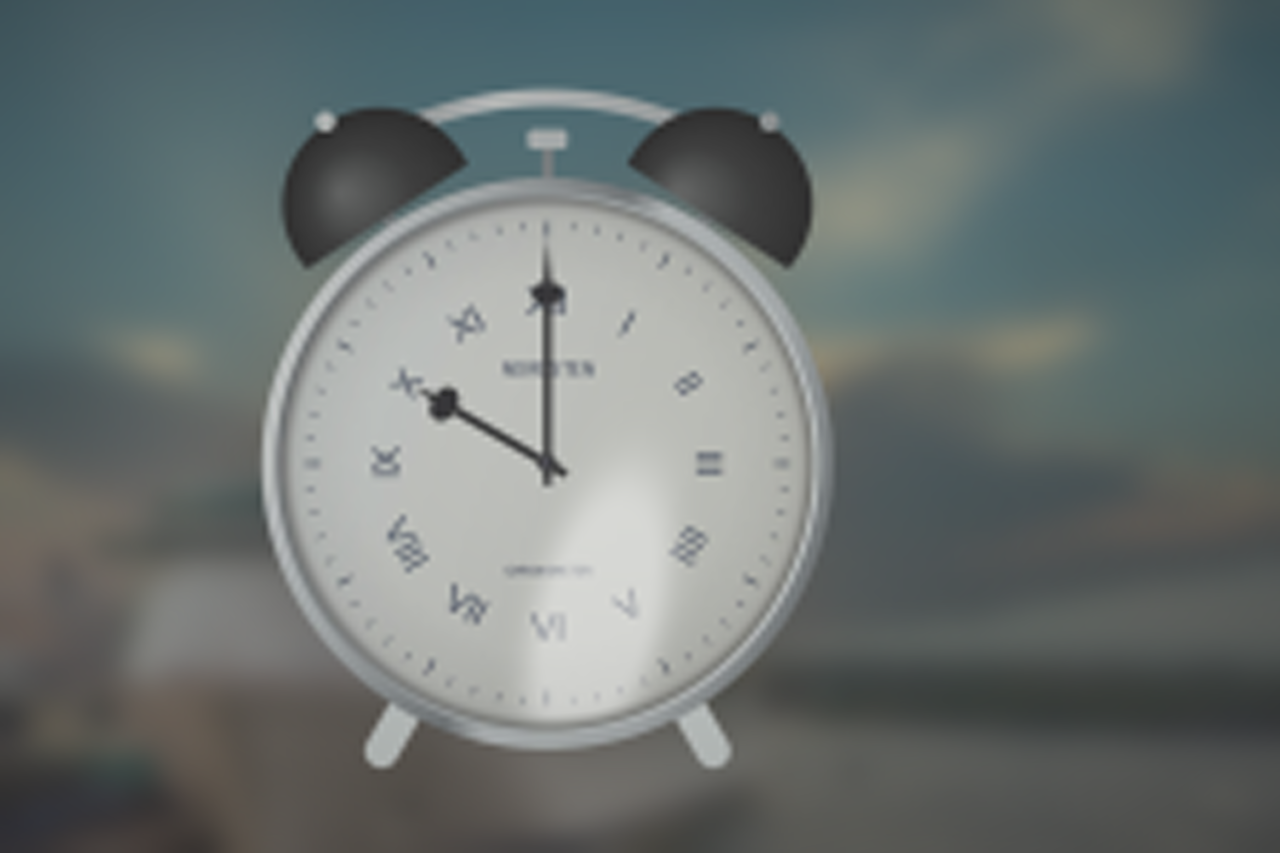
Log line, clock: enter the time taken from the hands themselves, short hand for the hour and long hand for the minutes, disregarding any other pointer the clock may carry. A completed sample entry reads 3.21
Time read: 10.00
